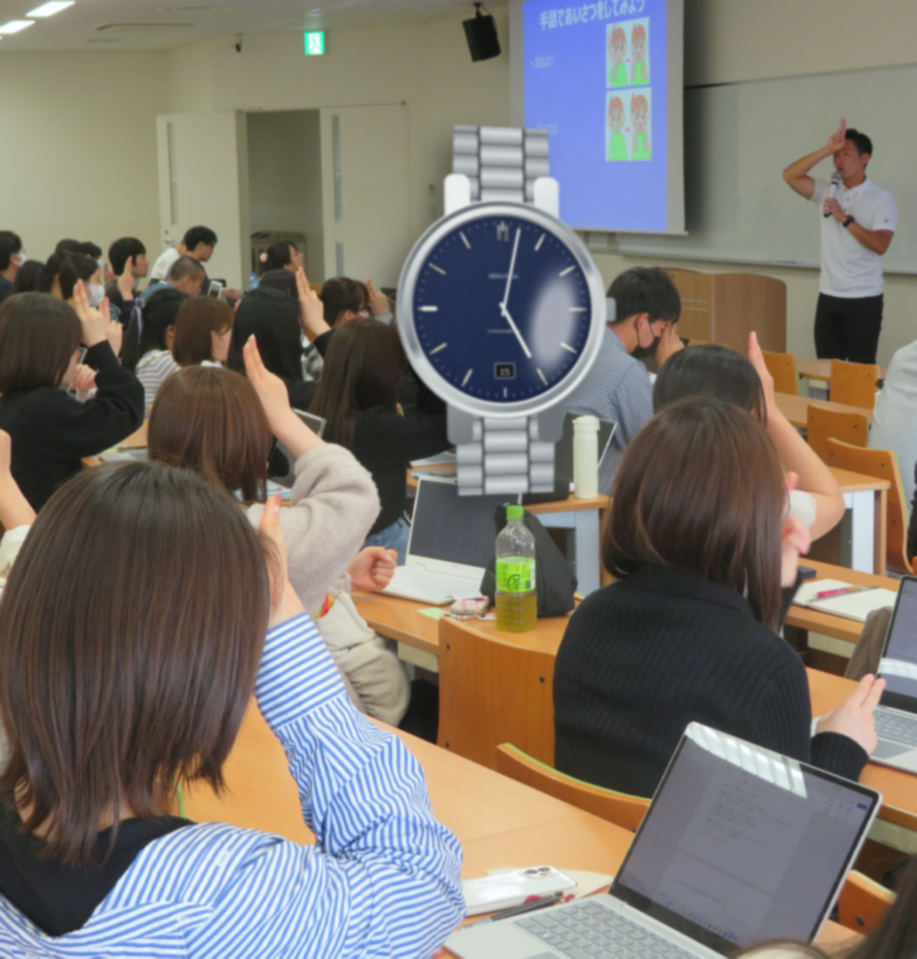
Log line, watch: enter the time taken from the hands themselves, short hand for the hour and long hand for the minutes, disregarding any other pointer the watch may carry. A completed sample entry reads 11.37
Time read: 5.02
